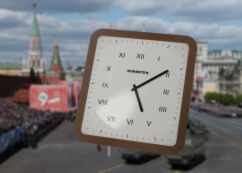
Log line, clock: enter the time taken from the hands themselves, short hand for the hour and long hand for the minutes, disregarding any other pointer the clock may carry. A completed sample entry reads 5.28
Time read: 5.09
